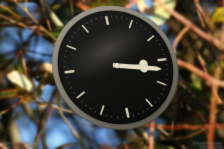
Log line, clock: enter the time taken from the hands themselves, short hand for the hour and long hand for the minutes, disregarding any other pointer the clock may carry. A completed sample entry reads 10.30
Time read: 3.17
